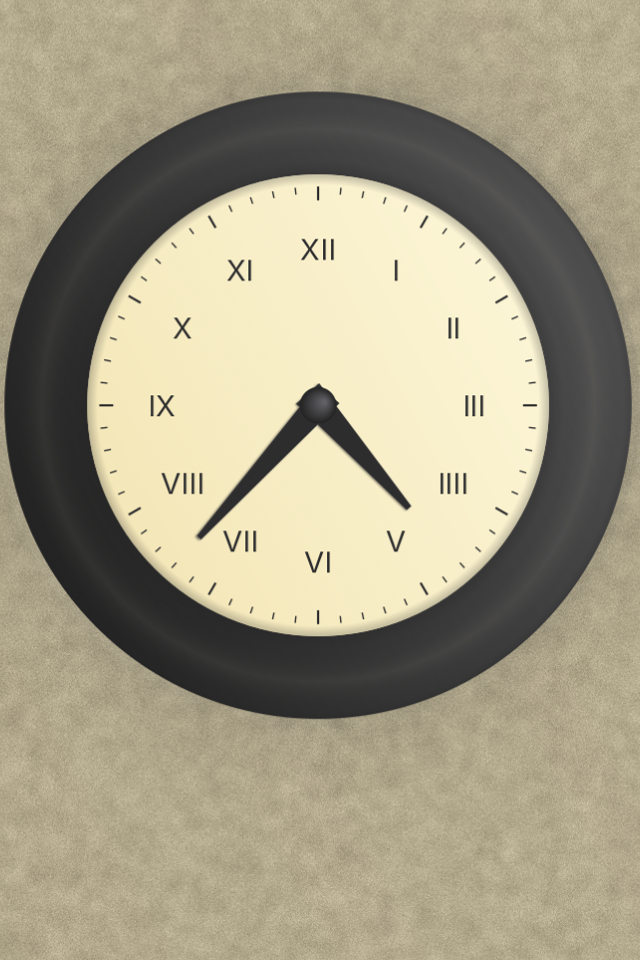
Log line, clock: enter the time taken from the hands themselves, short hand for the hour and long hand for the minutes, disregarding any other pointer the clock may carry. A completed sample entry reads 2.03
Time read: 4.37
